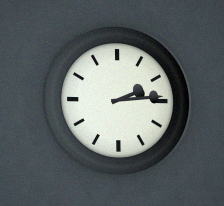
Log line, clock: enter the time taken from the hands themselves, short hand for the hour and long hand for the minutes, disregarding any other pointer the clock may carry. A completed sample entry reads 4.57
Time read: 2.14
